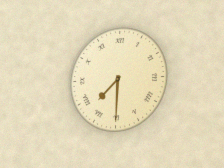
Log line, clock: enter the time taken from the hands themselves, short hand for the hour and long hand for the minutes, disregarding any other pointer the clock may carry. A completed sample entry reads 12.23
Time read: 7.30
